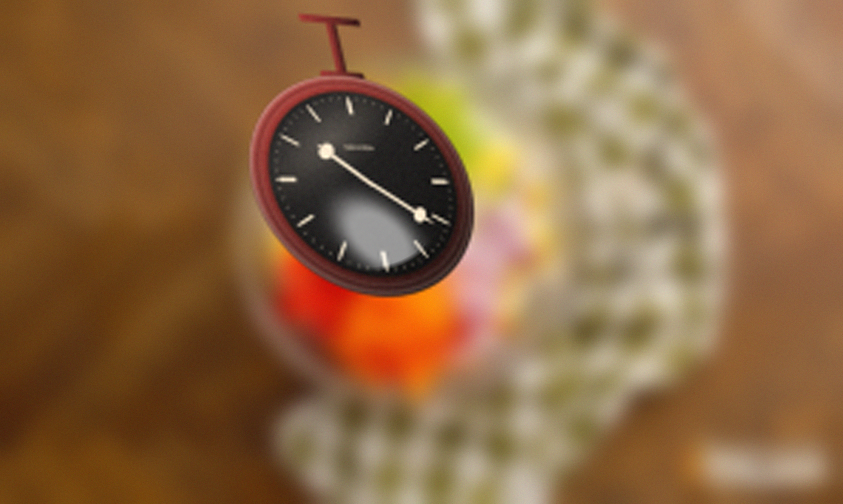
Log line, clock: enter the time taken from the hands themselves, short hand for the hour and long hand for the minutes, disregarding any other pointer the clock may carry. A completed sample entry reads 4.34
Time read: 10.21
